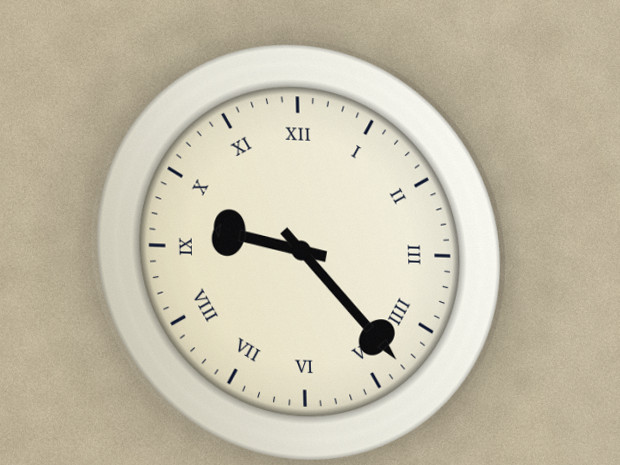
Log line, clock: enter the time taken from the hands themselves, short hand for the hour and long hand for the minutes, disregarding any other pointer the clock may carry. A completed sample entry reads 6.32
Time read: 9.23
